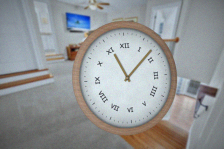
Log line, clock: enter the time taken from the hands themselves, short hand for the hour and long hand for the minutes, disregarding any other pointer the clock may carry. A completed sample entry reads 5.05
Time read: 11.08
